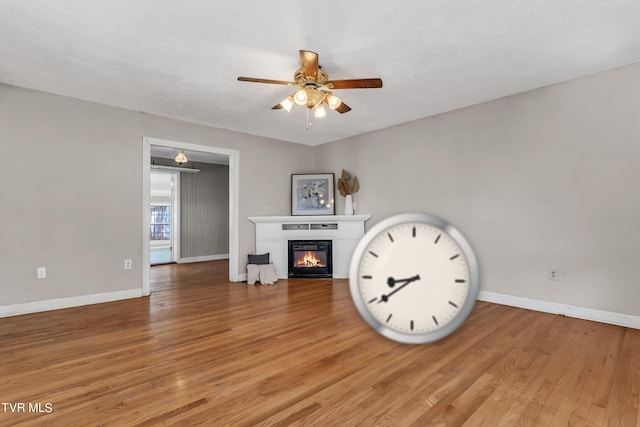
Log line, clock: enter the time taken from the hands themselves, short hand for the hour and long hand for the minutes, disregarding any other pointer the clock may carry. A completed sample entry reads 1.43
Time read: 8.39
